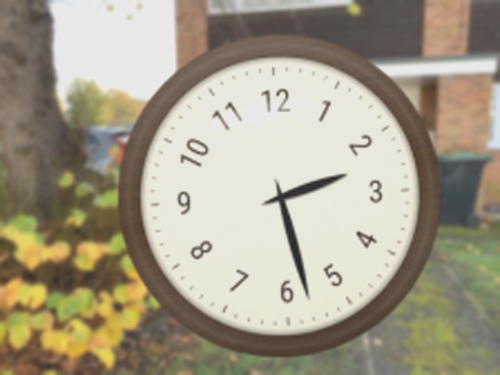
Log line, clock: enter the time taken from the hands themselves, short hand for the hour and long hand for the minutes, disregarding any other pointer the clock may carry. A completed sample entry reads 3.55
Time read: 2.28
